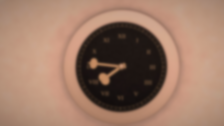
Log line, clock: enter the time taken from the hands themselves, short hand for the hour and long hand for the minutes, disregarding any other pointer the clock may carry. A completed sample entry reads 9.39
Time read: 7.46
